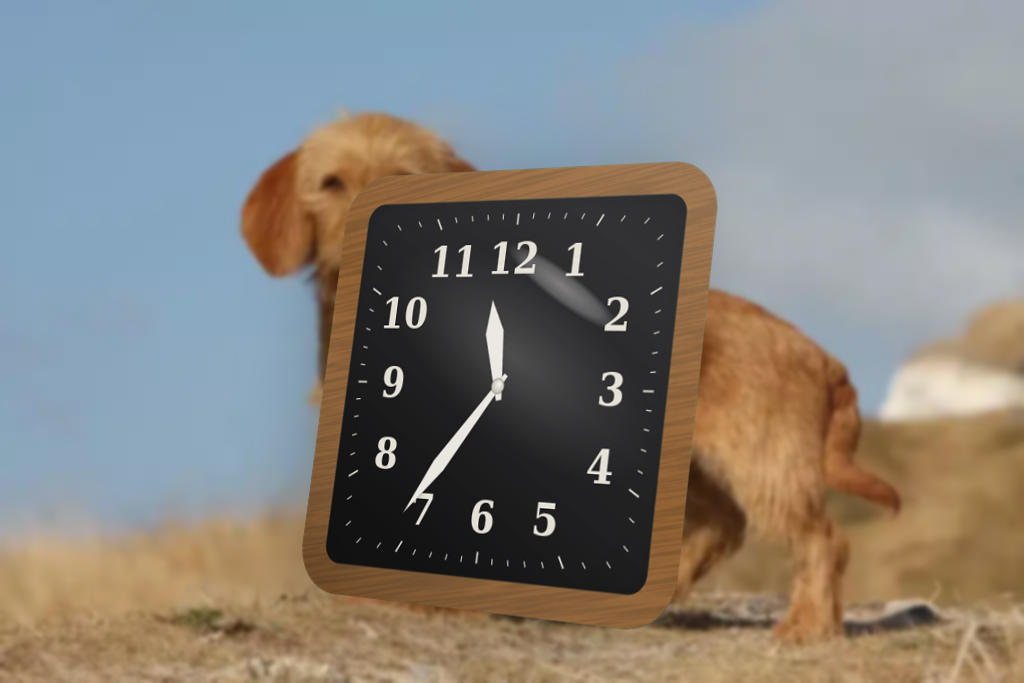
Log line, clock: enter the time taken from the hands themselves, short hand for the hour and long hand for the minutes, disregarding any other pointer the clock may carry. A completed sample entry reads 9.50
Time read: 11.36
